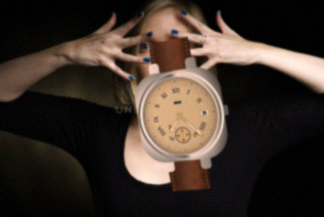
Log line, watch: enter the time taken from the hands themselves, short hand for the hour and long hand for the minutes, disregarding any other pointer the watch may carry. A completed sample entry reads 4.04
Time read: 7.23
